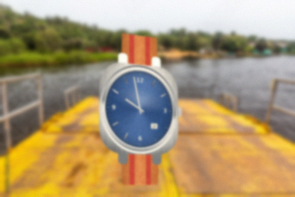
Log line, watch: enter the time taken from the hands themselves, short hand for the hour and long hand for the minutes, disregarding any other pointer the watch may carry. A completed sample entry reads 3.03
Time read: 9.58
